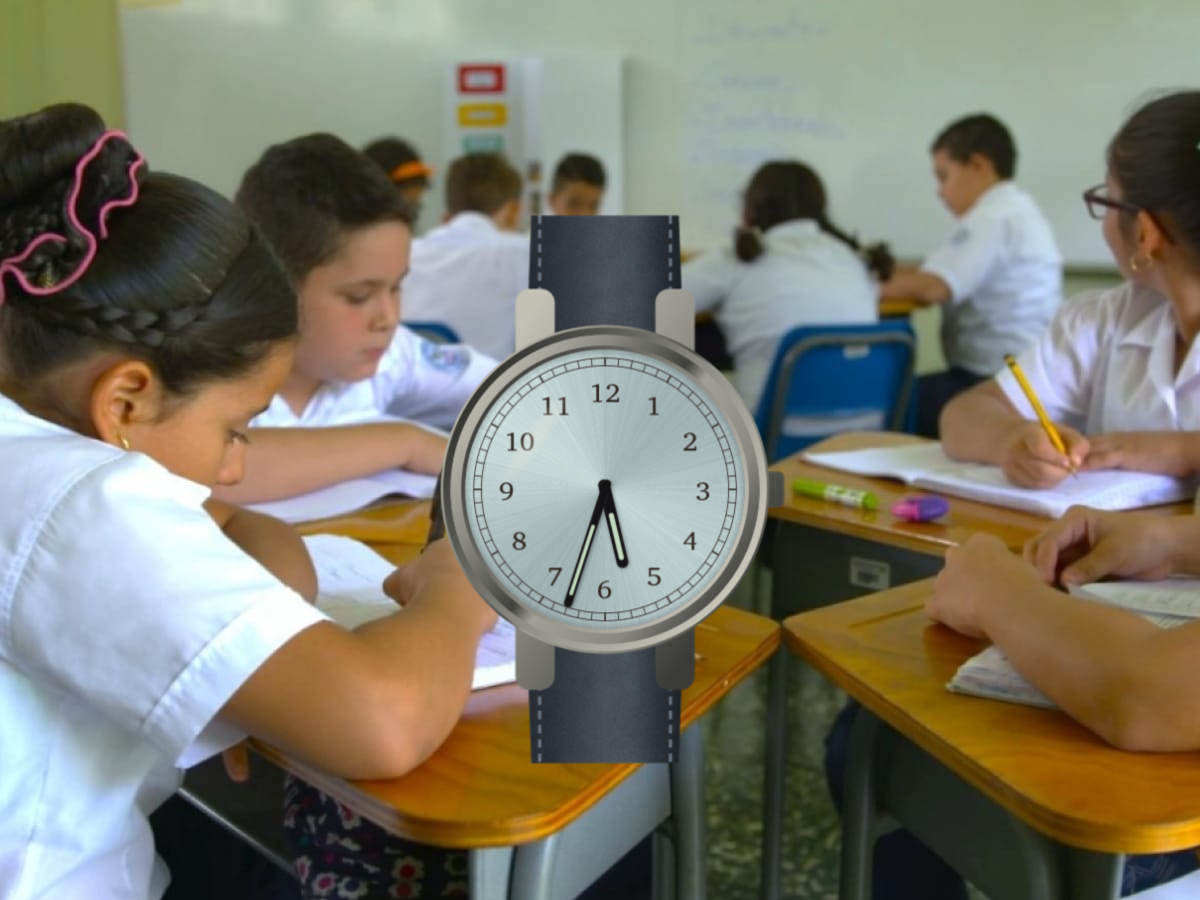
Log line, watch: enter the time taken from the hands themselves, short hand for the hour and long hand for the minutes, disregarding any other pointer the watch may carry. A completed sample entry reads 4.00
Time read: 5.33
